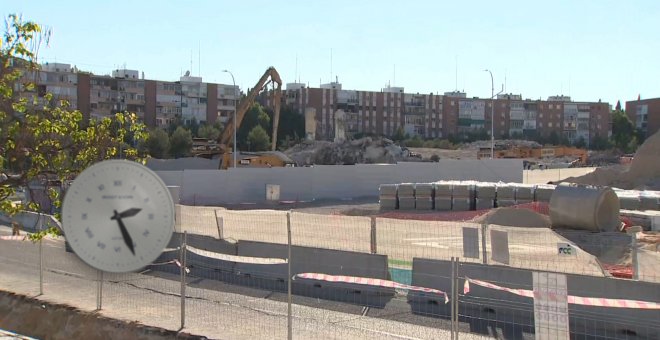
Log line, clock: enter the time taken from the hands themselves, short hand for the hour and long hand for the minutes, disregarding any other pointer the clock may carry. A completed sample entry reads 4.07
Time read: 2.26
